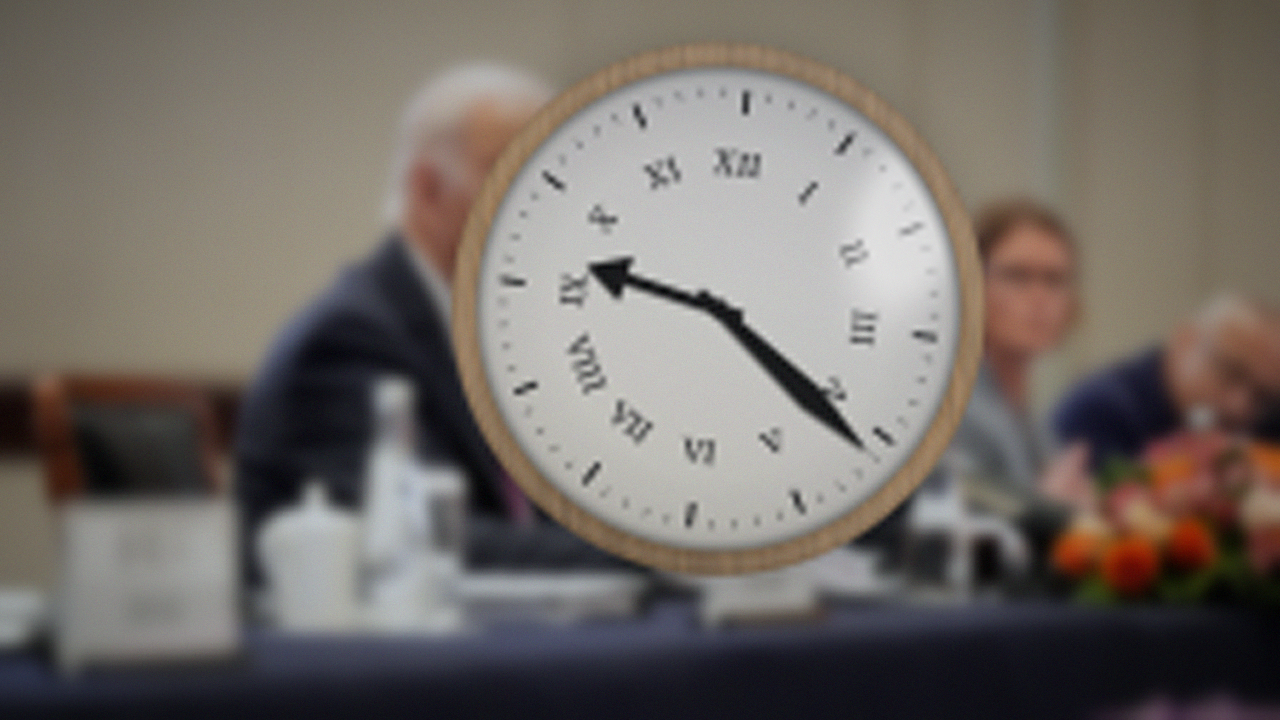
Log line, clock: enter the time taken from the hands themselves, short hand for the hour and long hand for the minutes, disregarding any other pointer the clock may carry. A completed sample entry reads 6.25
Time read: 9.21
